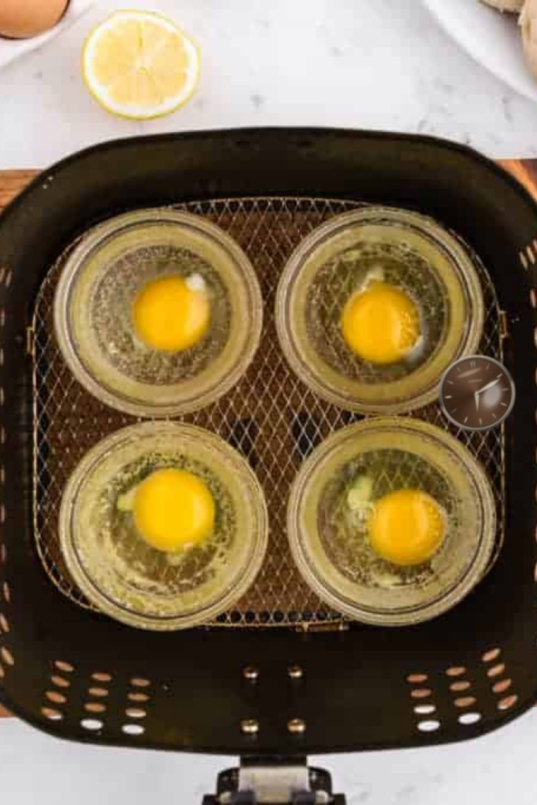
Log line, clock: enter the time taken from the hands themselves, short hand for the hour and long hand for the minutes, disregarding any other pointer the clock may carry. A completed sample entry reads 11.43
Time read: 6.11
